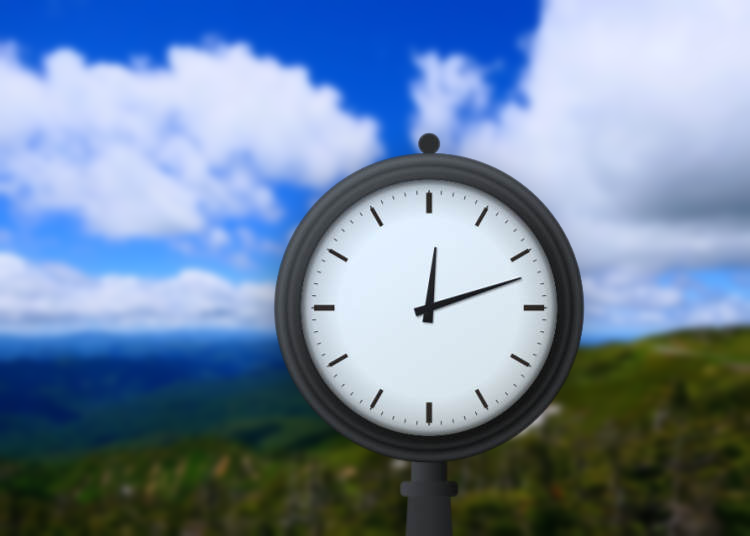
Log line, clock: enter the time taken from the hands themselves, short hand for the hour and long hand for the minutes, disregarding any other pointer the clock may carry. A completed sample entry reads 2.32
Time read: 12.12
